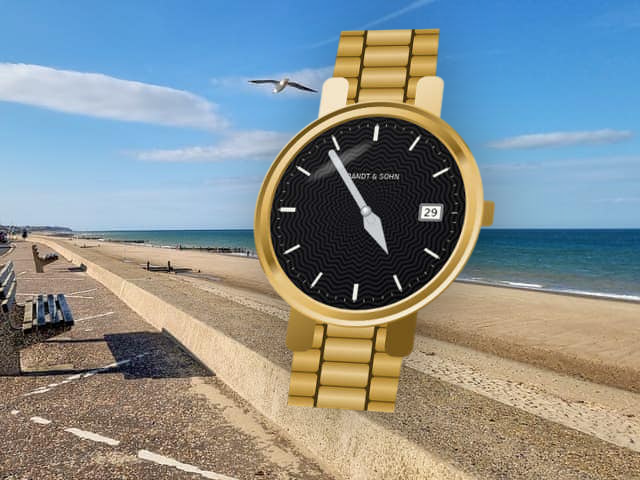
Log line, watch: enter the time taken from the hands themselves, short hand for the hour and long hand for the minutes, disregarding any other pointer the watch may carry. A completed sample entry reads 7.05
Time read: 4.54
